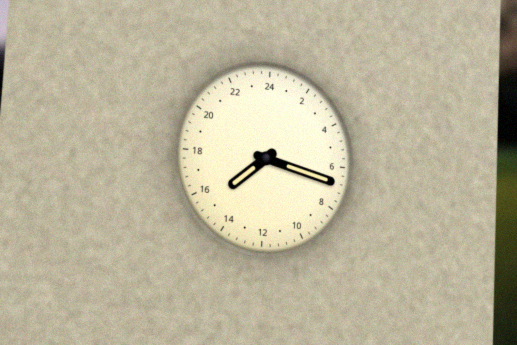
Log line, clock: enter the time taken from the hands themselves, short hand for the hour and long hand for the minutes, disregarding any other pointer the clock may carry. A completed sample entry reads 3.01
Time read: 15.17
